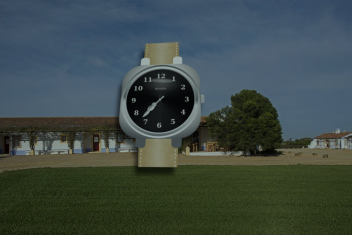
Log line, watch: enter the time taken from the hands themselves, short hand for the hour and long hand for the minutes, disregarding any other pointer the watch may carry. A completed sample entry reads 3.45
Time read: 7.37
